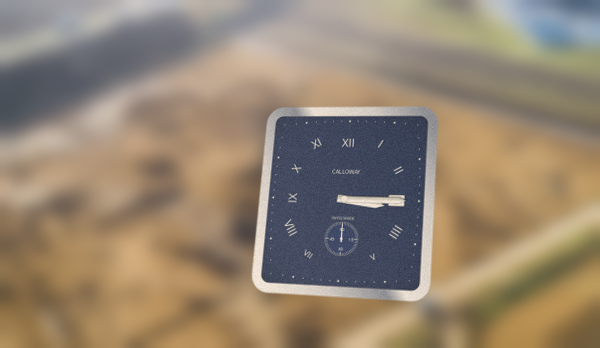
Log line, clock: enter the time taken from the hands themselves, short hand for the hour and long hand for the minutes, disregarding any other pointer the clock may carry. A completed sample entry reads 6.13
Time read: 3.15
